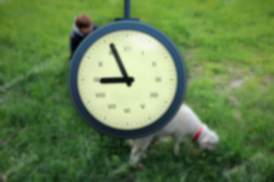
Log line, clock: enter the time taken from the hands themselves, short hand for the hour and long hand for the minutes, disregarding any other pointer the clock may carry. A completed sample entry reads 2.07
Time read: 8.56
